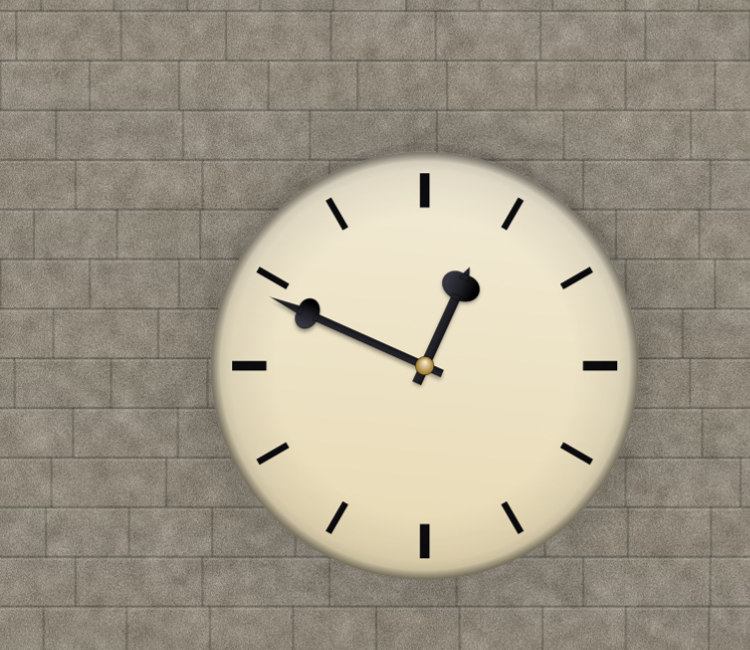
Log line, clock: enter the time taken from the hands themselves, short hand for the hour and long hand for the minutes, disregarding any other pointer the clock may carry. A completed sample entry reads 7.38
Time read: 12.49
